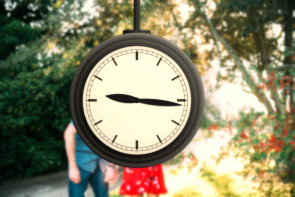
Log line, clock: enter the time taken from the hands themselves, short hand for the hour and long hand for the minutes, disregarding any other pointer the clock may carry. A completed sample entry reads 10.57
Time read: 9.16
